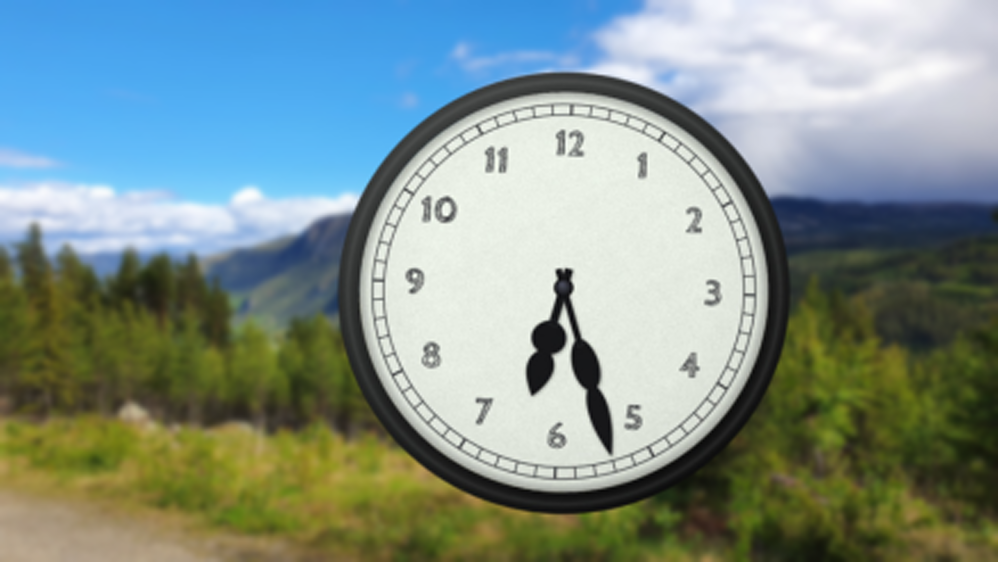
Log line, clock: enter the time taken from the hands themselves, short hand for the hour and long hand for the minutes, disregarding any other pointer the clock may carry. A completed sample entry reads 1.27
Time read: 6.27
